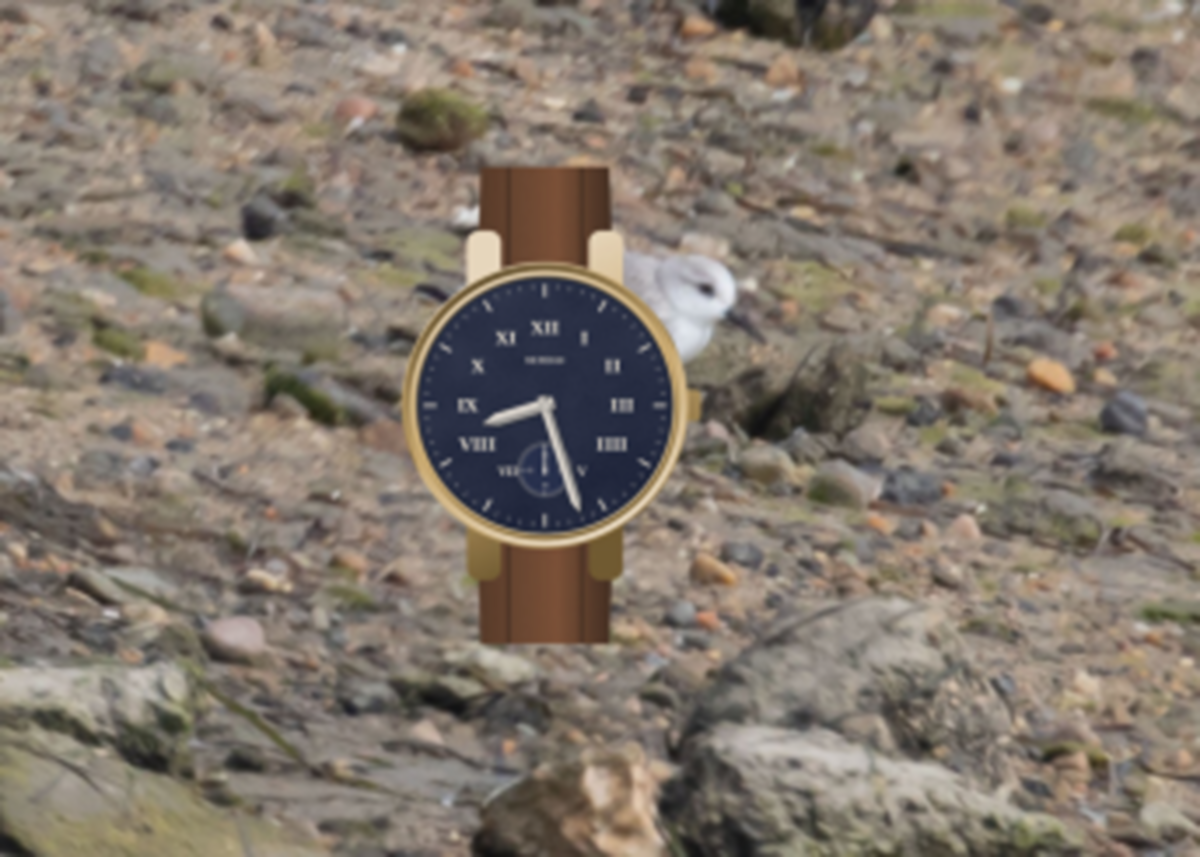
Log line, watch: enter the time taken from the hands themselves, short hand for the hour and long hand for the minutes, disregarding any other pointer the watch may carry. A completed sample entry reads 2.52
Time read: 8.27
